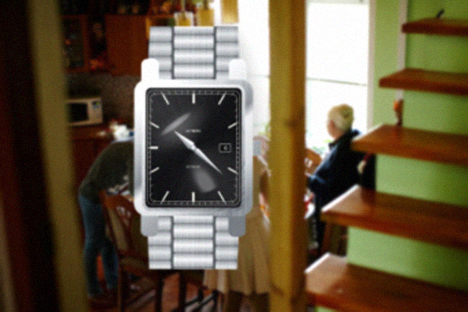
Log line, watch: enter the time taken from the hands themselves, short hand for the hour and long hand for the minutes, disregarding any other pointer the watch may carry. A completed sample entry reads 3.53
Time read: 10.22
